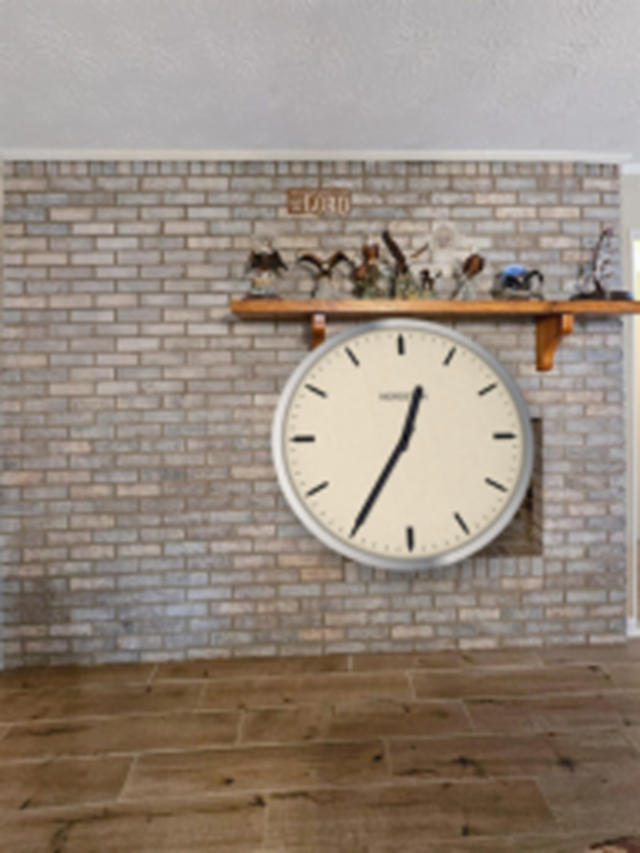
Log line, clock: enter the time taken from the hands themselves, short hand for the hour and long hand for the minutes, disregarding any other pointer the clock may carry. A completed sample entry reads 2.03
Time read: 12.35
